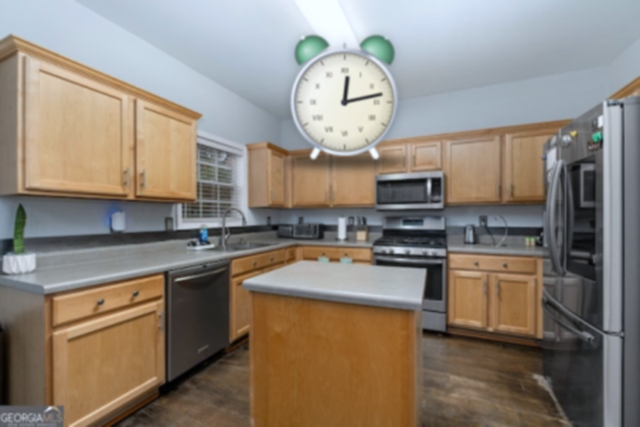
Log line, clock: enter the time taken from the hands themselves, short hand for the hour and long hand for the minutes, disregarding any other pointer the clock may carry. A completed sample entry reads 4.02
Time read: 12.13
